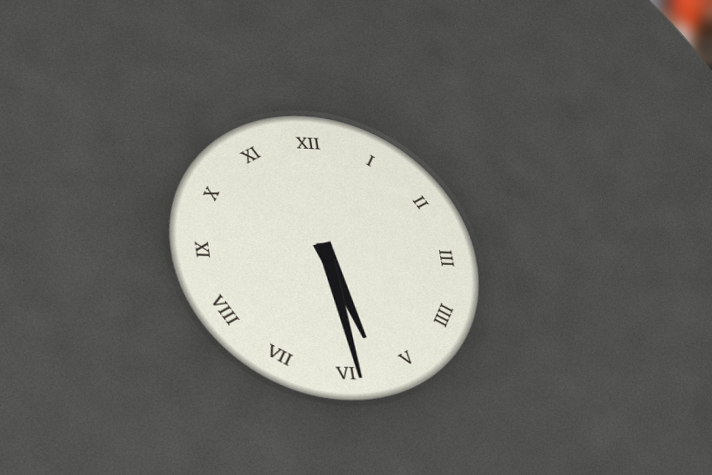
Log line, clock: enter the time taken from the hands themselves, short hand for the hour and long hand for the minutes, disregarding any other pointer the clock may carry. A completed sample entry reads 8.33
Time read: 5.29
